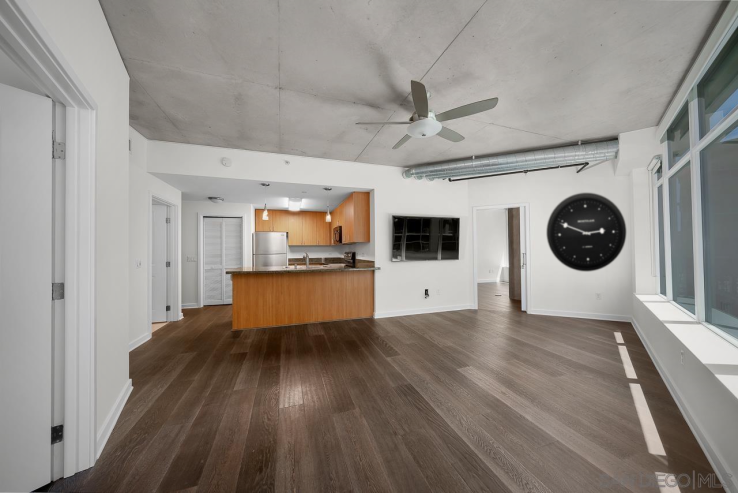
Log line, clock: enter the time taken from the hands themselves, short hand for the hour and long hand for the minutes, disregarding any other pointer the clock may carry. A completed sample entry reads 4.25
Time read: 2.49
